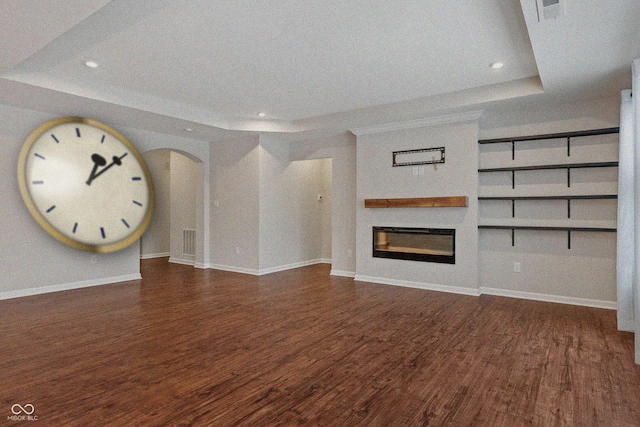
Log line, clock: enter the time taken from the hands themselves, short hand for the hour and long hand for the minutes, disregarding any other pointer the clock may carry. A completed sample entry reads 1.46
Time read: 1.10
